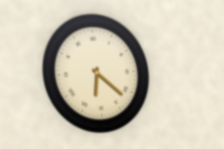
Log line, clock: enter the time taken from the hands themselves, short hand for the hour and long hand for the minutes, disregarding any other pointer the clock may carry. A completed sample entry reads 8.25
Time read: 6.22
